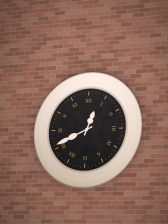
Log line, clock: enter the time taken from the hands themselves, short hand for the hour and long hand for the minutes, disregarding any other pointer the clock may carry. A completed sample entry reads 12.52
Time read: 12.41
